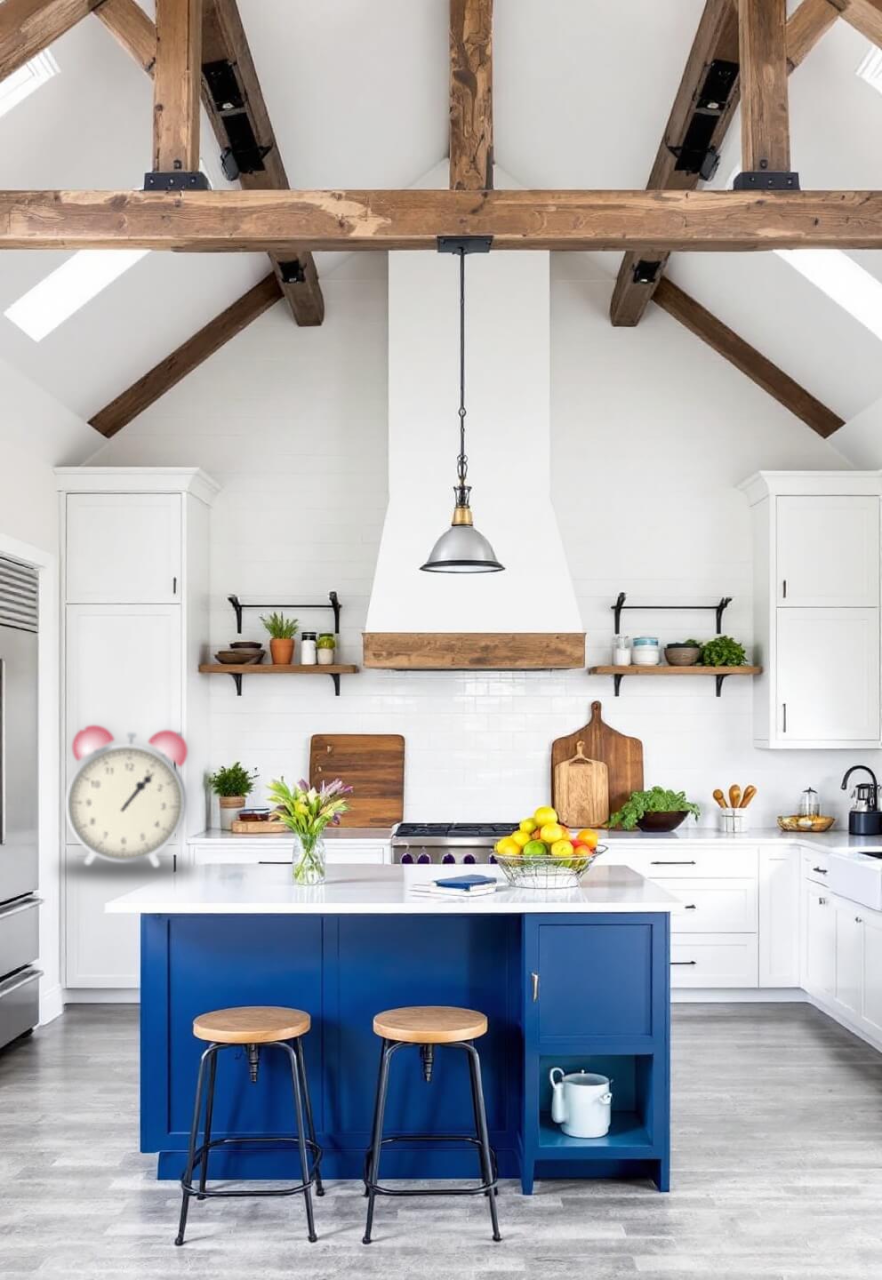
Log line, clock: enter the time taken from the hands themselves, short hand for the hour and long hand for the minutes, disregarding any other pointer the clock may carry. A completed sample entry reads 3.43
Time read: 1.06
